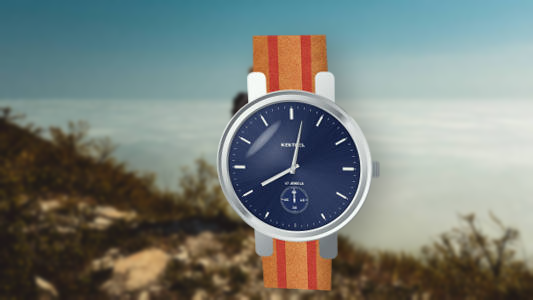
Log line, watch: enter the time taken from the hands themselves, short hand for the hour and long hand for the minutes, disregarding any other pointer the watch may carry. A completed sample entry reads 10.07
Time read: 8.02
